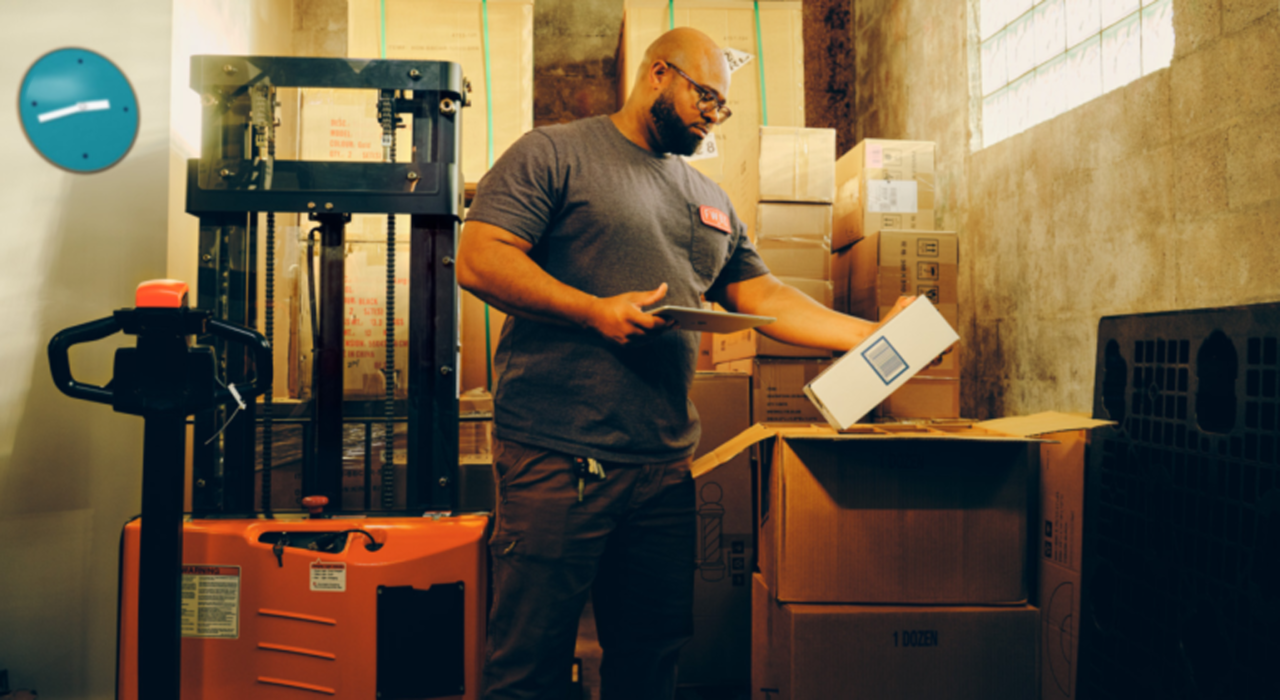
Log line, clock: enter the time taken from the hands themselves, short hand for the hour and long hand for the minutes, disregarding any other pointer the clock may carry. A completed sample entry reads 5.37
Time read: 2.42
